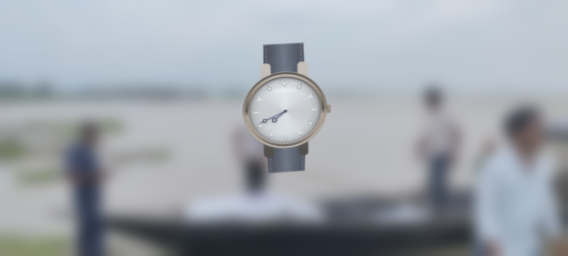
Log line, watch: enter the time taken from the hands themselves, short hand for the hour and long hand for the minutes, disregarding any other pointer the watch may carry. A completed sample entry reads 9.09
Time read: 7.41
